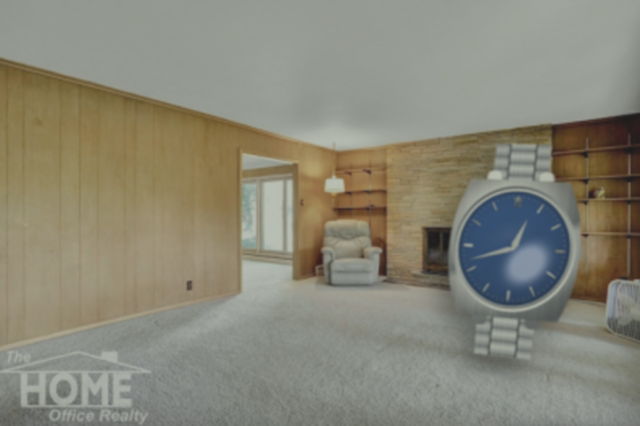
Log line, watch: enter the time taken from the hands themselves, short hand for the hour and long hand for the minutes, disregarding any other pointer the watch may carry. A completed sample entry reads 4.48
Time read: 12.42
